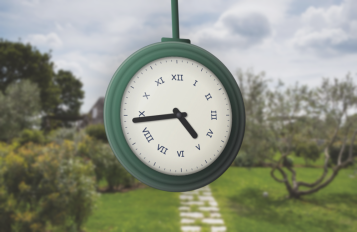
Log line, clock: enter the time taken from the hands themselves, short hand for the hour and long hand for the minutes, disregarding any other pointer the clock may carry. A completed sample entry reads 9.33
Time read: 4.44
